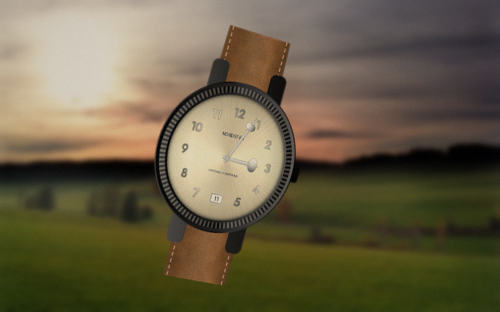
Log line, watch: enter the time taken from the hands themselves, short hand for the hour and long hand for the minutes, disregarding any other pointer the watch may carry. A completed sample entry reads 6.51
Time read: 3.04
